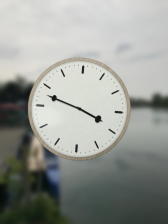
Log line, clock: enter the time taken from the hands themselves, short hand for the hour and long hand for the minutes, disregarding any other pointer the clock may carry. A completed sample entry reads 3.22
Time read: 3.48
